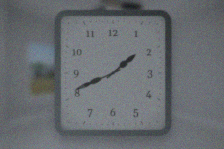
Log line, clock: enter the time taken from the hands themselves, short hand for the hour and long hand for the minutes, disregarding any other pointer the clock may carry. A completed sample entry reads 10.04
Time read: 1.41
